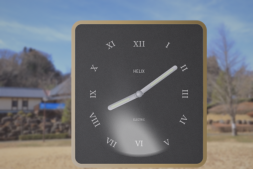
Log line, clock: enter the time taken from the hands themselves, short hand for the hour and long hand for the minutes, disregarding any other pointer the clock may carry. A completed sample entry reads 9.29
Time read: 8.09
